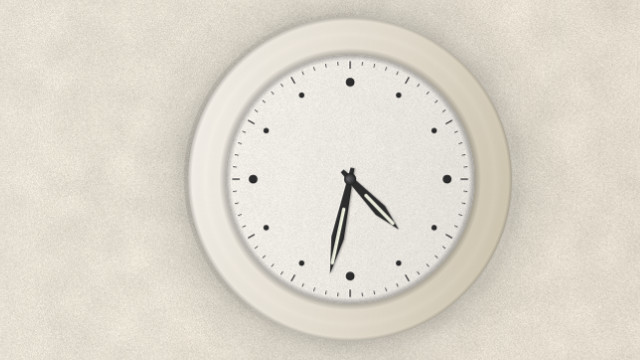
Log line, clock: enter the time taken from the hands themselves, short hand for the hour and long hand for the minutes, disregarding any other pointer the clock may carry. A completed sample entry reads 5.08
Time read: 4.32
